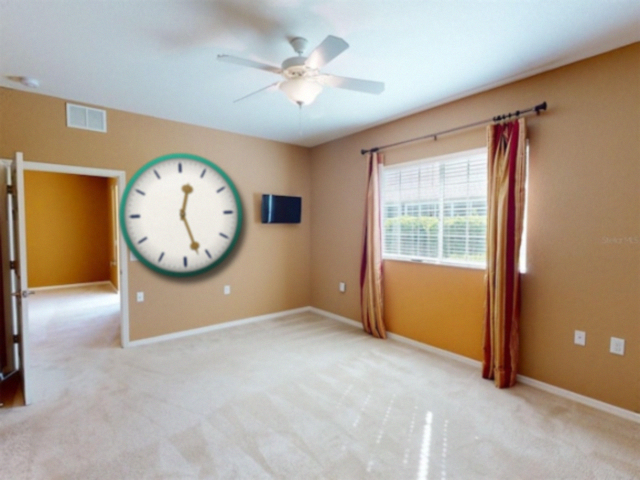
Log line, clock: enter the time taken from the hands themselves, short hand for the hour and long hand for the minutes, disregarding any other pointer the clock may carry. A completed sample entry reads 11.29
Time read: 12.27
